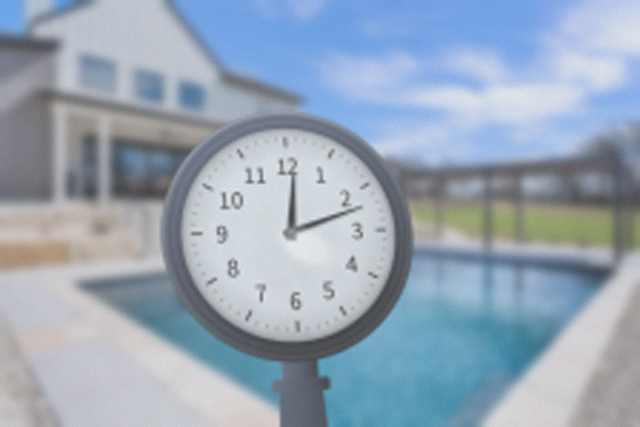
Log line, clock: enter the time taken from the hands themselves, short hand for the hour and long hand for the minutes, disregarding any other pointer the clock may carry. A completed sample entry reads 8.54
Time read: 12.12
